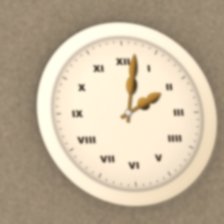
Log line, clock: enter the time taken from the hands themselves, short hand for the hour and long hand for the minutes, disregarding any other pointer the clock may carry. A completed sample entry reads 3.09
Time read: 2.02
